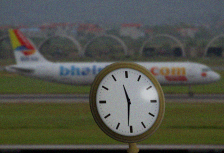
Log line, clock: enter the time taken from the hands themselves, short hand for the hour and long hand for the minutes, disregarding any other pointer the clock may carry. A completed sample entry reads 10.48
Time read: 11.31
